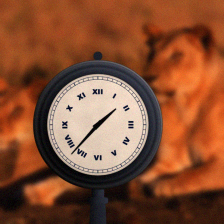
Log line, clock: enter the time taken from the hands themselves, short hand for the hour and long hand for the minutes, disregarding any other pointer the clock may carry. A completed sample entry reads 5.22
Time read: 1.37
